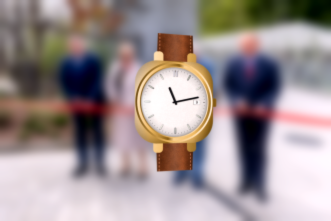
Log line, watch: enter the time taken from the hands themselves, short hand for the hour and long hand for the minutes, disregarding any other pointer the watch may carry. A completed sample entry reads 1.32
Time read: 11.13
